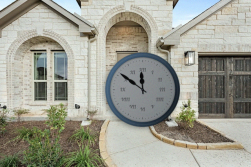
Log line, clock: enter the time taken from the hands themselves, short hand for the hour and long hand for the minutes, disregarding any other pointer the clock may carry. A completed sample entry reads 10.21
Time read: 11.51
